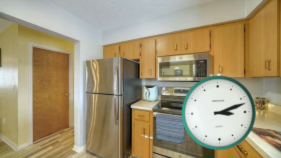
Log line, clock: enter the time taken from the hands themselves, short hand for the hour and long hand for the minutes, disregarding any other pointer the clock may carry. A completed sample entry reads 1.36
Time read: 3.12
